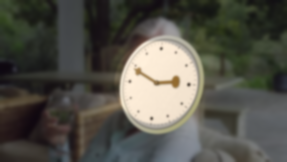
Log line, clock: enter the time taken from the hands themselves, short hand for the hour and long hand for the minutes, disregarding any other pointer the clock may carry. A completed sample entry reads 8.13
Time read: 2.49
